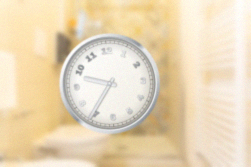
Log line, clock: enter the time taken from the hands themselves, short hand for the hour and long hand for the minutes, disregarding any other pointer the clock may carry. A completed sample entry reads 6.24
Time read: 9.36
